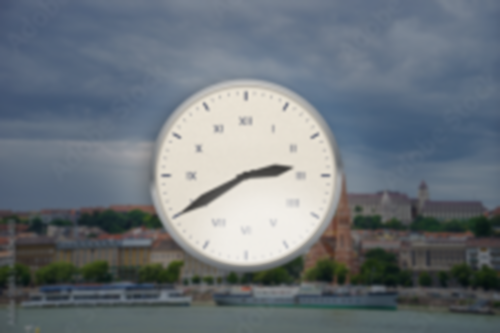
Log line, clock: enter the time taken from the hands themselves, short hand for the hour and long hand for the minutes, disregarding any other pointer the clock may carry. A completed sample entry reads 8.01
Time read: 2.40
